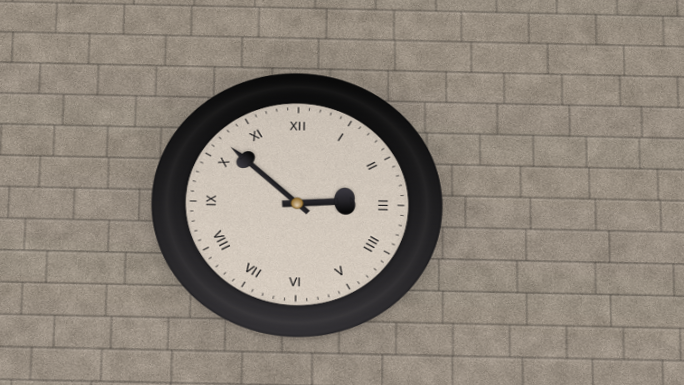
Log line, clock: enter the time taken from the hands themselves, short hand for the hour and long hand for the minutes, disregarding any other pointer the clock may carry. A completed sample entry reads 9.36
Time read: 2.52
